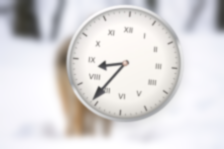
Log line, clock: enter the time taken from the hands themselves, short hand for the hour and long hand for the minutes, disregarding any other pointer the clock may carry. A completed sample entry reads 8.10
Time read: 8.36
